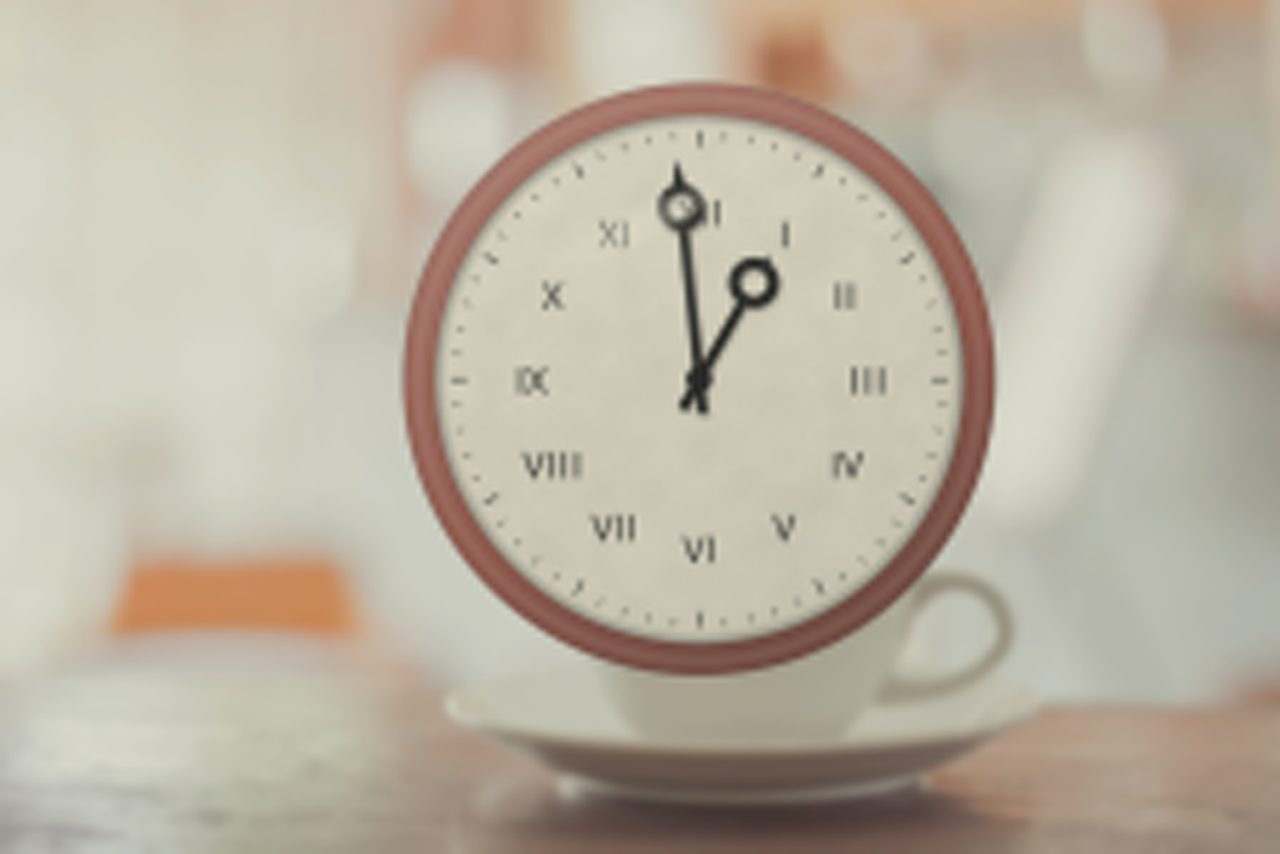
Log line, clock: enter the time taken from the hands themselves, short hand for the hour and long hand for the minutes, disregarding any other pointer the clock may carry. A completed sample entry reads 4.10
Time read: 12.59
